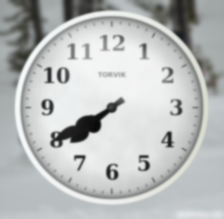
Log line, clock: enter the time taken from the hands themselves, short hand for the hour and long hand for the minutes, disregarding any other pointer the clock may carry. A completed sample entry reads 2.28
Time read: 7.40
